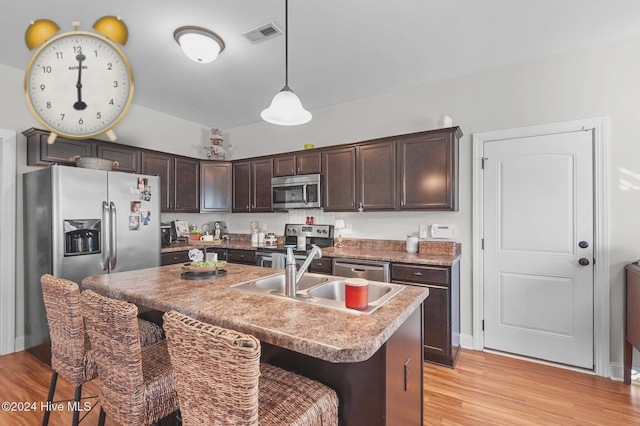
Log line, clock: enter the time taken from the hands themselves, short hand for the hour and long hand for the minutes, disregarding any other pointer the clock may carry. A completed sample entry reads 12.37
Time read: 6.01
